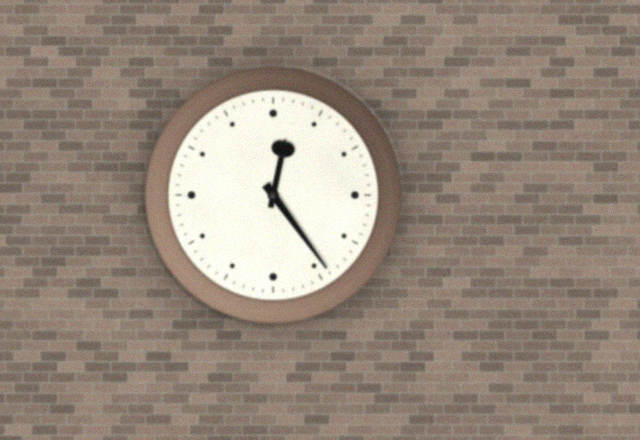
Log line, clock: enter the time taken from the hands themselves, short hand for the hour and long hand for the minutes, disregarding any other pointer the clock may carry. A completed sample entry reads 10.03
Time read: 12.24
